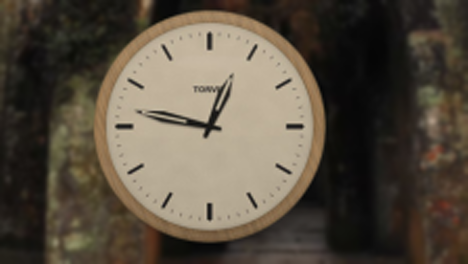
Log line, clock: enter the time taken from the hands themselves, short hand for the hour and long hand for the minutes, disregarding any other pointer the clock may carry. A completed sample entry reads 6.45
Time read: 12.47
